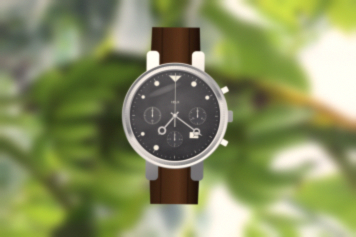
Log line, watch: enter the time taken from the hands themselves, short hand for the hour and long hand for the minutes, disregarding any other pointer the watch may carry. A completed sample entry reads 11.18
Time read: 7.21
